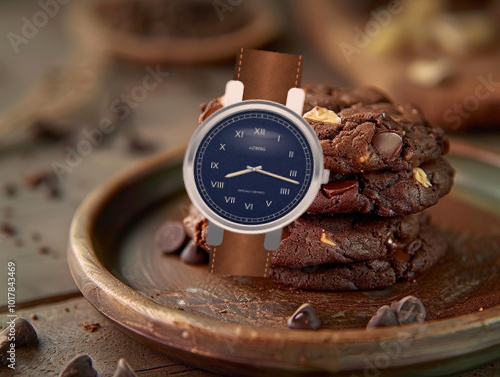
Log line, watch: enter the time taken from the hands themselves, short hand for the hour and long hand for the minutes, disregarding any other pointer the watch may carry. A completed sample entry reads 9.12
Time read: 8.17
